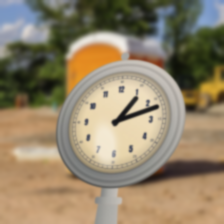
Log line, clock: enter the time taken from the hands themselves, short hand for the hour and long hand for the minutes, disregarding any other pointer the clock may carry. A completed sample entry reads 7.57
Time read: 1.12
